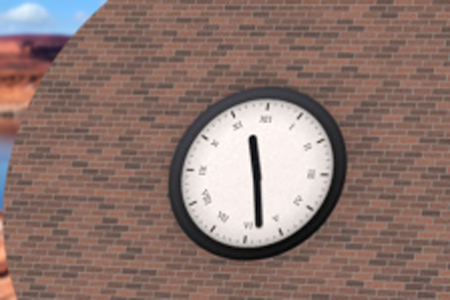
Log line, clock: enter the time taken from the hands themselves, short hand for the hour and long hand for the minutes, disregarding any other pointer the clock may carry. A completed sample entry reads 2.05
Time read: 11.28
